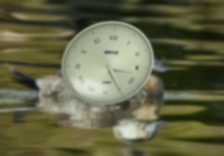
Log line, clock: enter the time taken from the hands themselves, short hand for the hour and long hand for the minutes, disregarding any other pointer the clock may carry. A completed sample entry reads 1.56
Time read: 3.25
